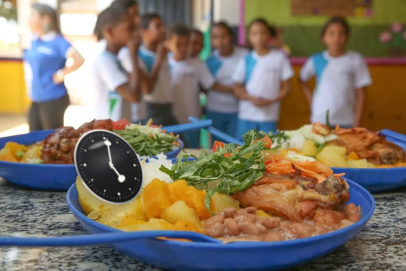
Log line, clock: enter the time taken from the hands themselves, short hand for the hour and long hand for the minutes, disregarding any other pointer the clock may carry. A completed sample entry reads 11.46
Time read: 5.01
